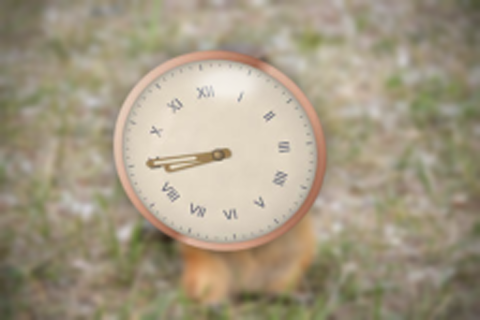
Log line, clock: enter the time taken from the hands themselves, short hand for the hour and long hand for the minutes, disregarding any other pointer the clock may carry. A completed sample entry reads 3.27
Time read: 8.45
